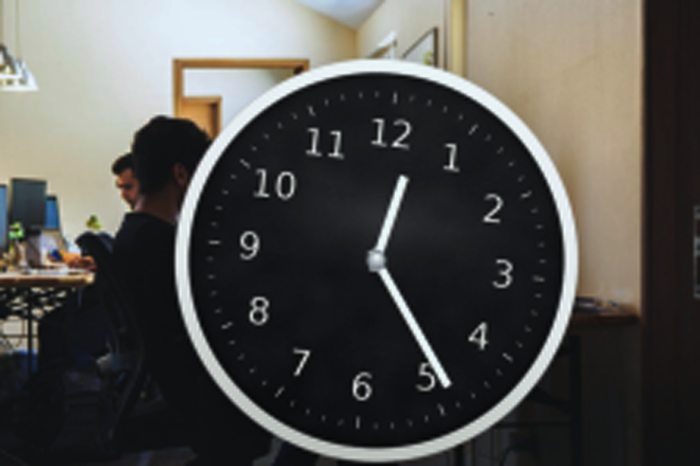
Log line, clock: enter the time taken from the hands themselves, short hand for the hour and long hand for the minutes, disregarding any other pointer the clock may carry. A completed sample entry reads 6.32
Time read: 12.24
